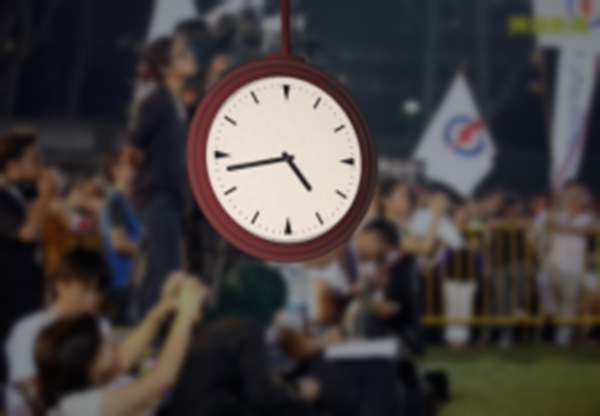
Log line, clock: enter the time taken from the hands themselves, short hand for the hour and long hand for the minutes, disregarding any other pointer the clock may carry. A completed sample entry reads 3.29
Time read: 4.43
